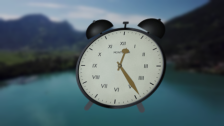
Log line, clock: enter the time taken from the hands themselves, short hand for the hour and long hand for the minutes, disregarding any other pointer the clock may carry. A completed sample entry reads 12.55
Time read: 12.24
